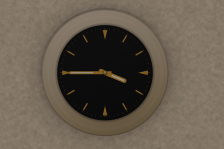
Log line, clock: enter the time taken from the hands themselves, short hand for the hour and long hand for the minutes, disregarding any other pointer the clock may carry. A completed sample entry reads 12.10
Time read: 3.45
